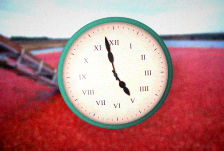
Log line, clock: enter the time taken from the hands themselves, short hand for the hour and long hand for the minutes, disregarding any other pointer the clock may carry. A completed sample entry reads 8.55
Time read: 4.58
